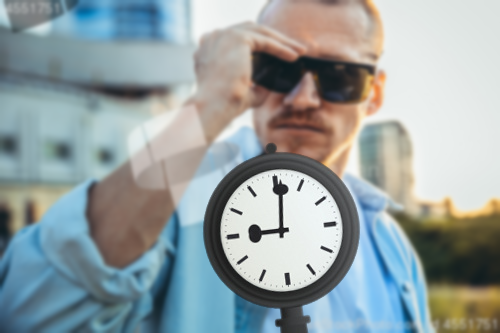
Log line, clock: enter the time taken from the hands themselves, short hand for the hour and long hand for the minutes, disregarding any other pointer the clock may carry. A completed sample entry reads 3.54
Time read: 9.01
